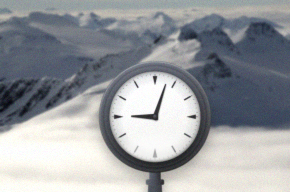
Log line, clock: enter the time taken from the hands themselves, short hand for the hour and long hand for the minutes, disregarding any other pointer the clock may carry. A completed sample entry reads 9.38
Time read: 9.03
